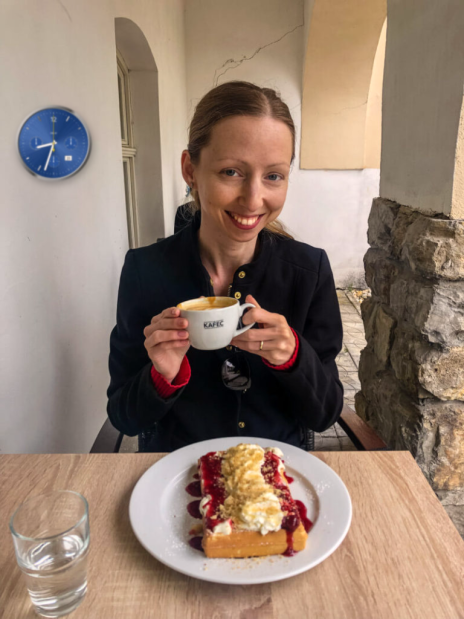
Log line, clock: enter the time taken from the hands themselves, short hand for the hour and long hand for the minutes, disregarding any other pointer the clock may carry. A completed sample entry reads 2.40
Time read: 8.33
